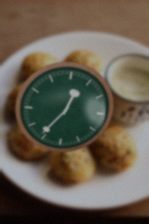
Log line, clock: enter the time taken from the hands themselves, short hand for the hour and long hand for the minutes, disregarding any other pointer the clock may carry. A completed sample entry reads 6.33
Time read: 12.36
